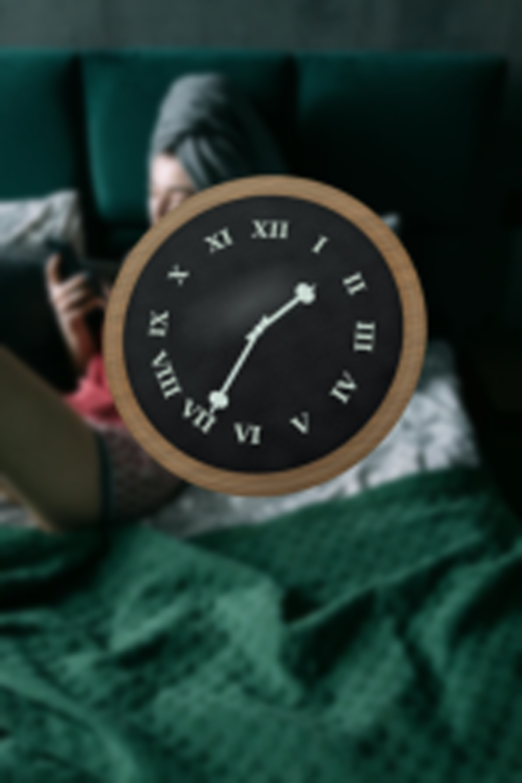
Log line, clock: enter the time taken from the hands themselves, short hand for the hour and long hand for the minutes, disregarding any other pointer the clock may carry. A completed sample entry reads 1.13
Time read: 1.34
